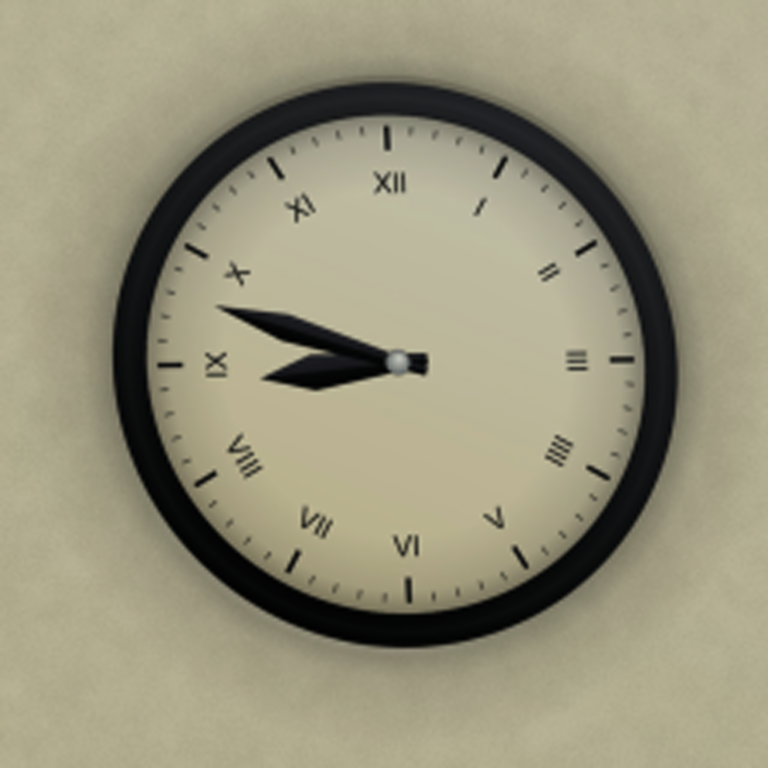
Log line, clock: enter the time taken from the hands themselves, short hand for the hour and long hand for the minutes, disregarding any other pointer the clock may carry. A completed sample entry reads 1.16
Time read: 8.48
